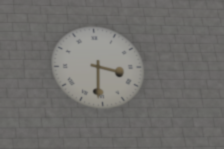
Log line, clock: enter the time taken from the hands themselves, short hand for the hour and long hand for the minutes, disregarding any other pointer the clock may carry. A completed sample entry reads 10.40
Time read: 3.31
